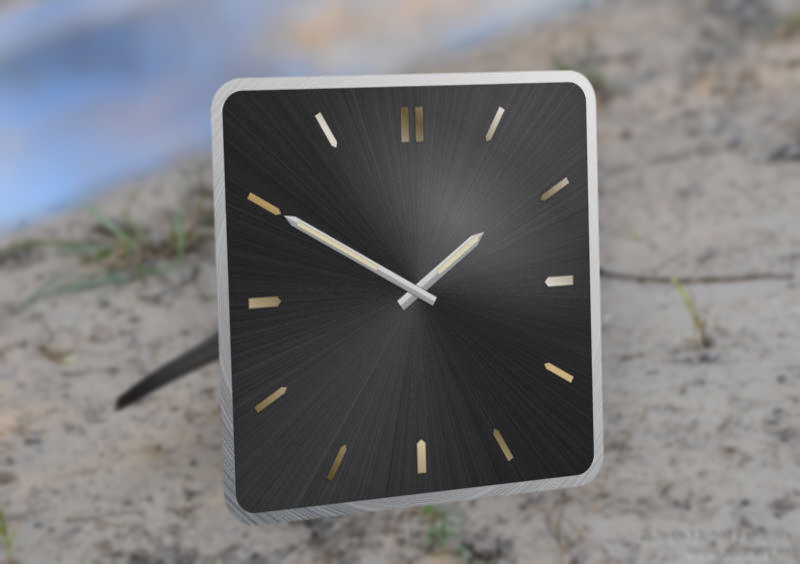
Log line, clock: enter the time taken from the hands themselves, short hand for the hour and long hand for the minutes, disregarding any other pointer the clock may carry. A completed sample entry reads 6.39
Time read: 1.50
